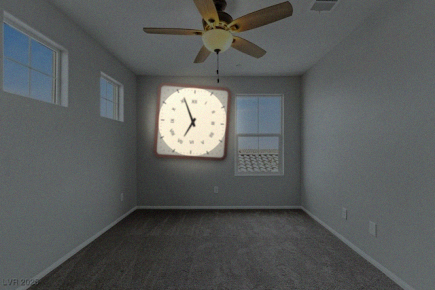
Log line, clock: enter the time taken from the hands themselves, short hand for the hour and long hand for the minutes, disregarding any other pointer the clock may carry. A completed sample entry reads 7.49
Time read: 6.56
